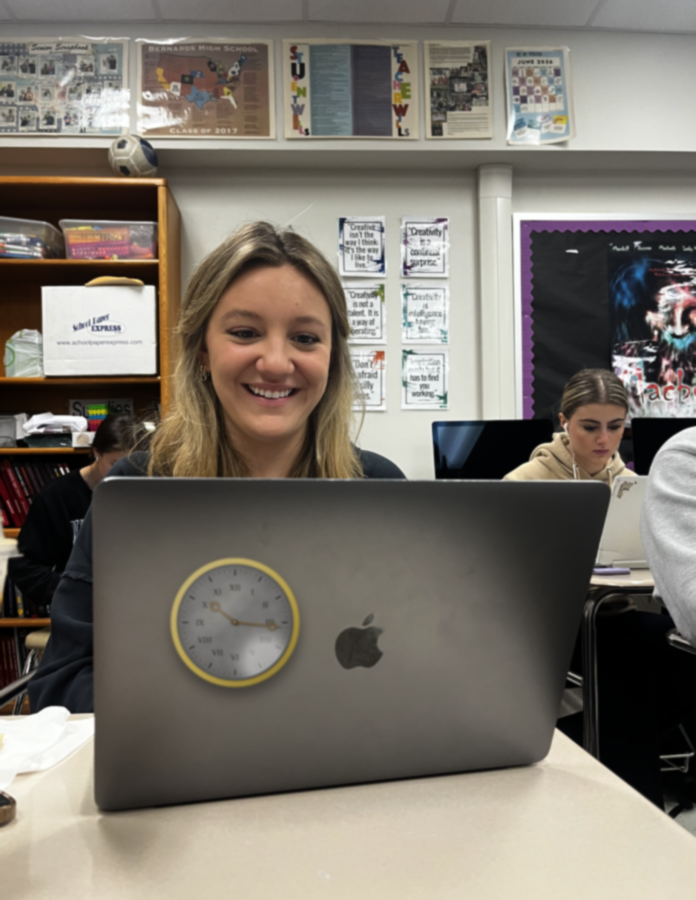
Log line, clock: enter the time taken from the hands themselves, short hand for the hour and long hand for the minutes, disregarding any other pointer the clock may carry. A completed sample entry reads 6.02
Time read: 10.16
